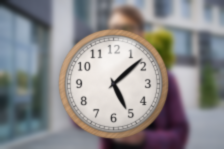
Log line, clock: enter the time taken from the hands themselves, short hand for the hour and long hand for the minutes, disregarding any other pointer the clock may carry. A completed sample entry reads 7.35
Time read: 5.08
